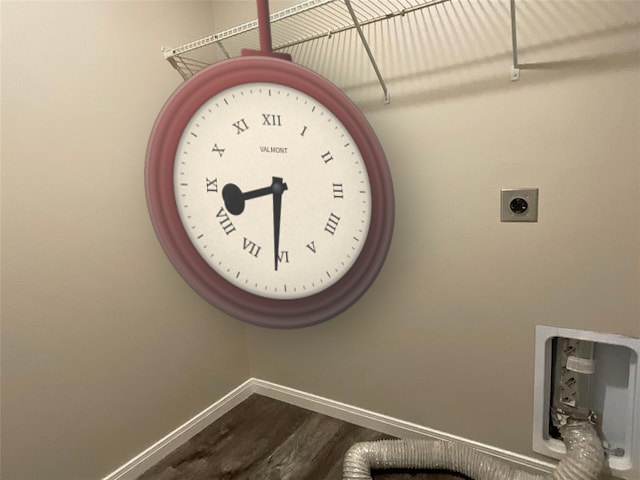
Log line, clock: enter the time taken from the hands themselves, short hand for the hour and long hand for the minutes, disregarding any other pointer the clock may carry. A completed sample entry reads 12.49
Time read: 8.31
